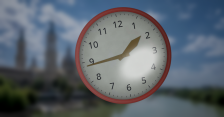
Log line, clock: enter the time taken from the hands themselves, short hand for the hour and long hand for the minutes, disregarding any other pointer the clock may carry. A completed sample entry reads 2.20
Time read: 1.44
